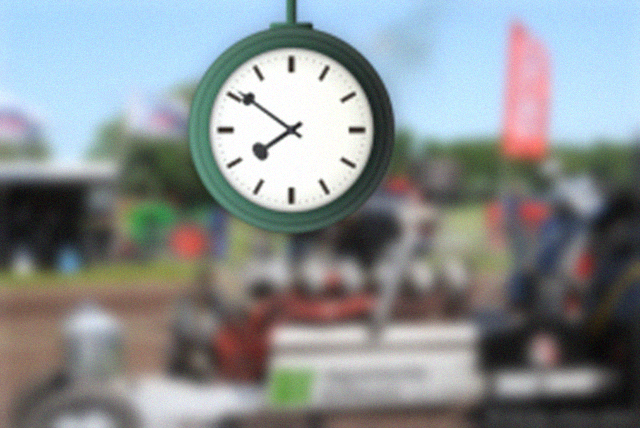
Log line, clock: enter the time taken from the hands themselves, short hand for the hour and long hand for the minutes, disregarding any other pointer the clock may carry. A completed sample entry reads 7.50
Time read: 7.51
